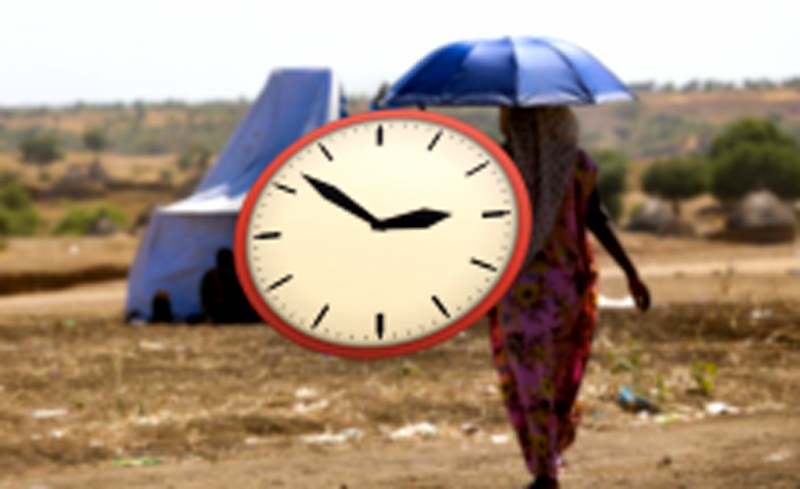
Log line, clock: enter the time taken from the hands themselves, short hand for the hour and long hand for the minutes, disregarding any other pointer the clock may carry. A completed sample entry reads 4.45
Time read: 2.52
